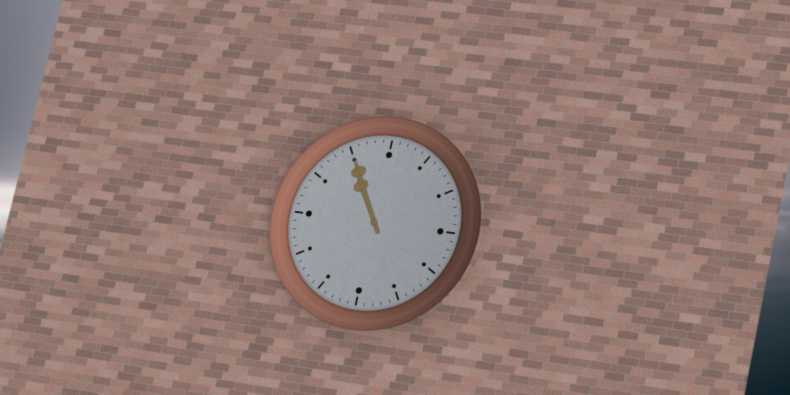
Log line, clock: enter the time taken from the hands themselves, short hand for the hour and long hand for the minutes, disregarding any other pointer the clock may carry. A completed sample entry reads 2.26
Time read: 10.55
